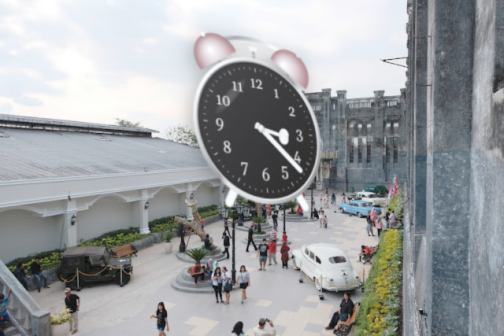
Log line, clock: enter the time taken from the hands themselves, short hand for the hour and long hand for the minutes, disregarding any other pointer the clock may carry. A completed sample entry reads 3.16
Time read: 3.22
